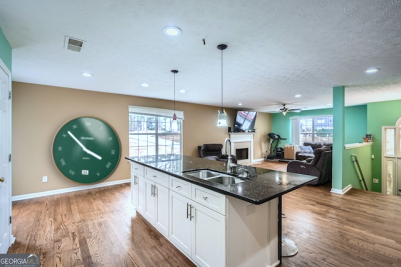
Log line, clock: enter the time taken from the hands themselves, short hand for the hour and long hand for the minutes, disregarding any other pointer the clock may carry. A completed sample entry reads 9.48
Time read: 3.52
